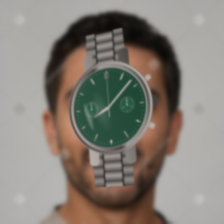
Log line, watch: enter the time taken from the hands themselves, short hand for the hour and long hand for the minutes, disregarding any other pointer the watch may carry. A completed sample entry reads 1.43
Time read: 8.08
